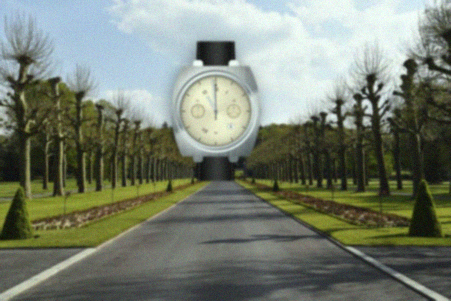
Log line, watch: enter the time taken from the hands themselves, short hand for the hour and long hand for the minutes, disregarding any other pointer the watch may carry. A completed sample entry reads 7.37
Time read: 10.59
